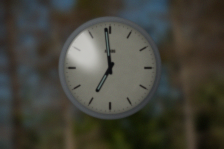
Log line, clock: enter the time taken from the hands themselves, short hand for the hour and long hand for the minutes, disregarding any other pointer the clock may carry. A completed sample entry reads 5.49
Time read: 6.59
